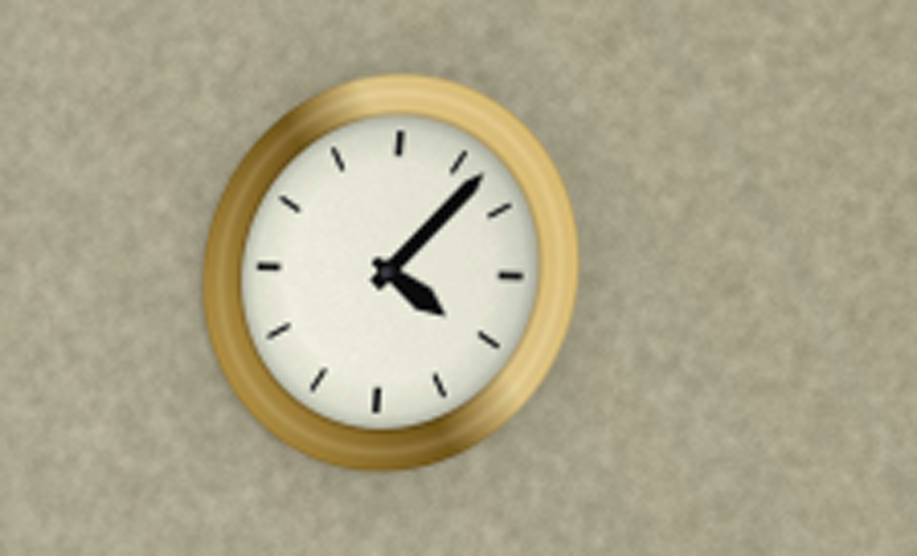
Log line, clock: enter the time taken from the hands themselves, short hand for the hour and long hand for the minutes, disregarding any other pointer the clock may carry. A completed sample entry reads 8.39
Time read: 4.07
